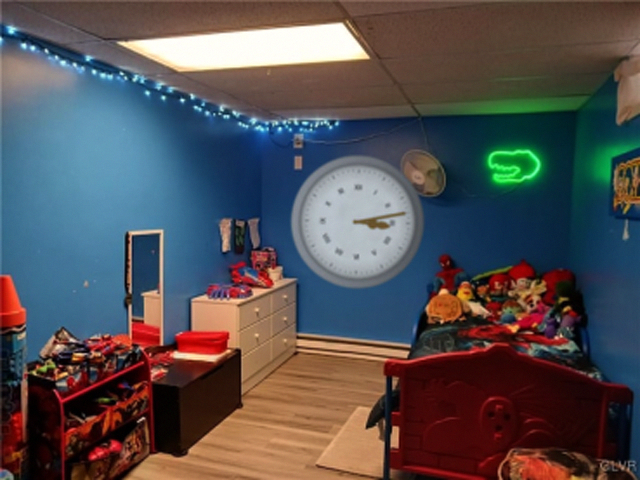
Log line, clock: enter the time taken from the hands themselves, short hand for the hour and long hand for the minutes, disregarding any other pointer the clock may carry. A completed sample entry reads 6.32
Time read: 3.13
